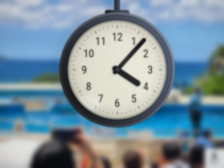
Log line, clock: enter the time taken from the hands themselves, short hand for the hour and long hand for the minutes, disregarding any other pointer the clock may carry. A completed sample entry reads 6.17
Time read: 4.07
